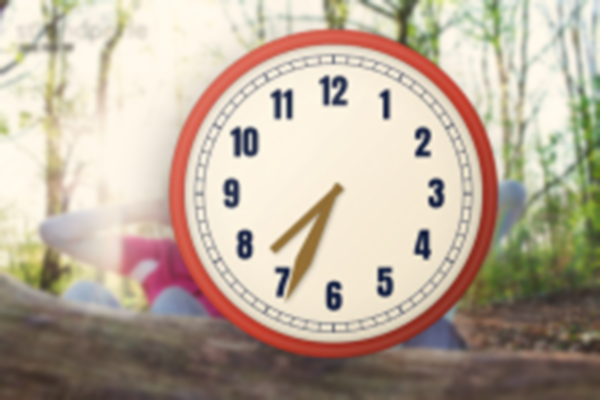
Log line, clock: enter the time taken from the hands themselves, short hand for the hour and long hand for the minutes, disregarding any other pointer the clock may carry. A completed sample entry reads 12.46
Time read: 7.34
